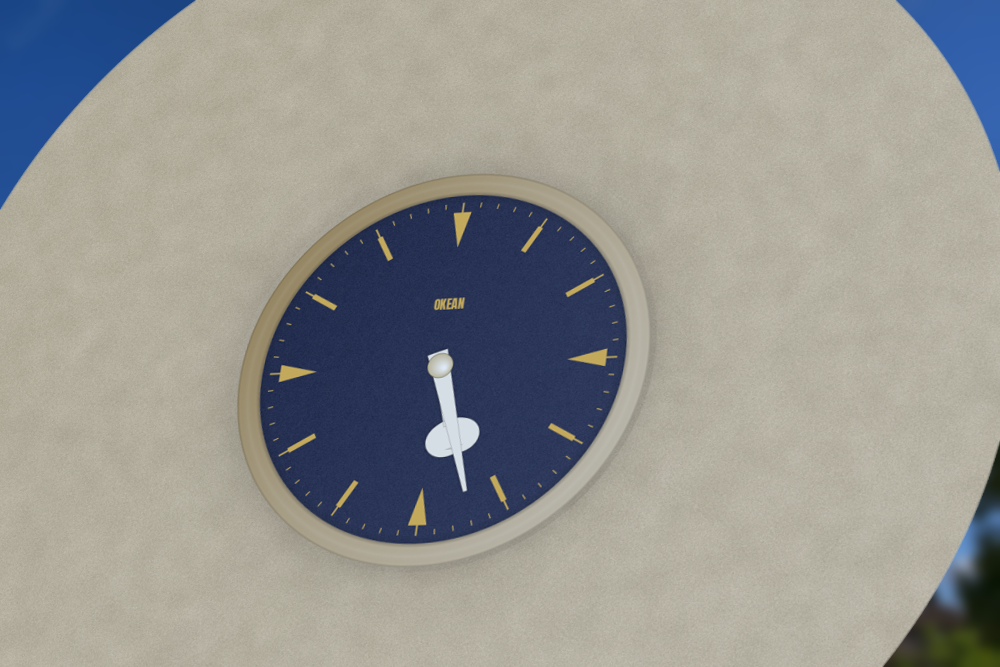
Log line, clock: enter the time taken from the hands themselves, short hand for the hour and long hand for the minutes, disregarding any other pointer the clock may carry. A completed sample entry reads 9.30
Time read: 5.27
